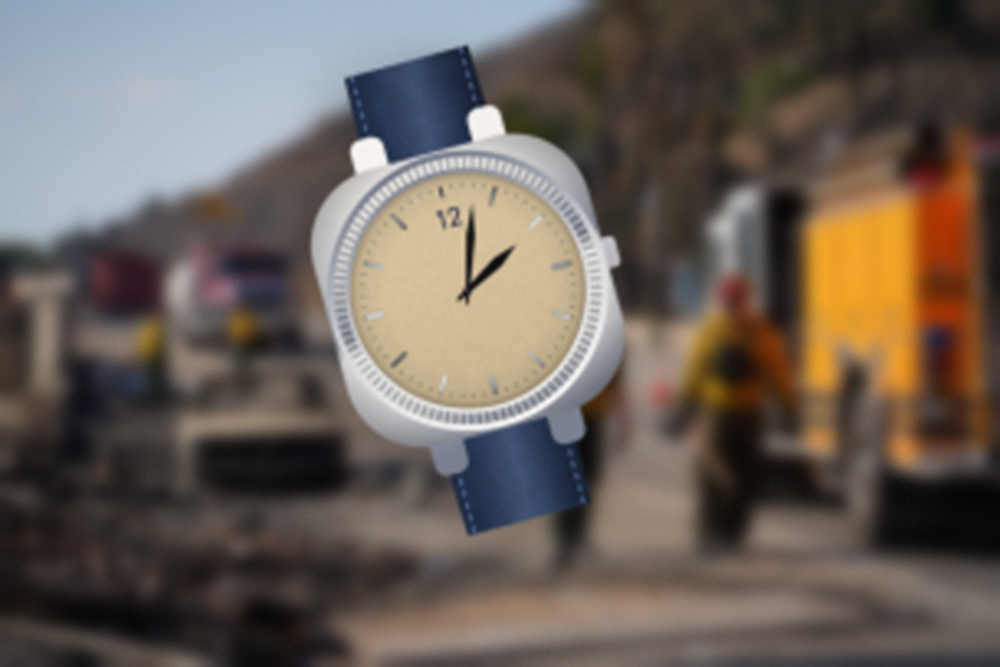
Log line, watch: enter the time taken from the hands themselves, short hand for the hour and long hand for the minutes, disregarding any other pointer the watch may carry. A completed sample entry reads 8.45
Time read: 2.03
